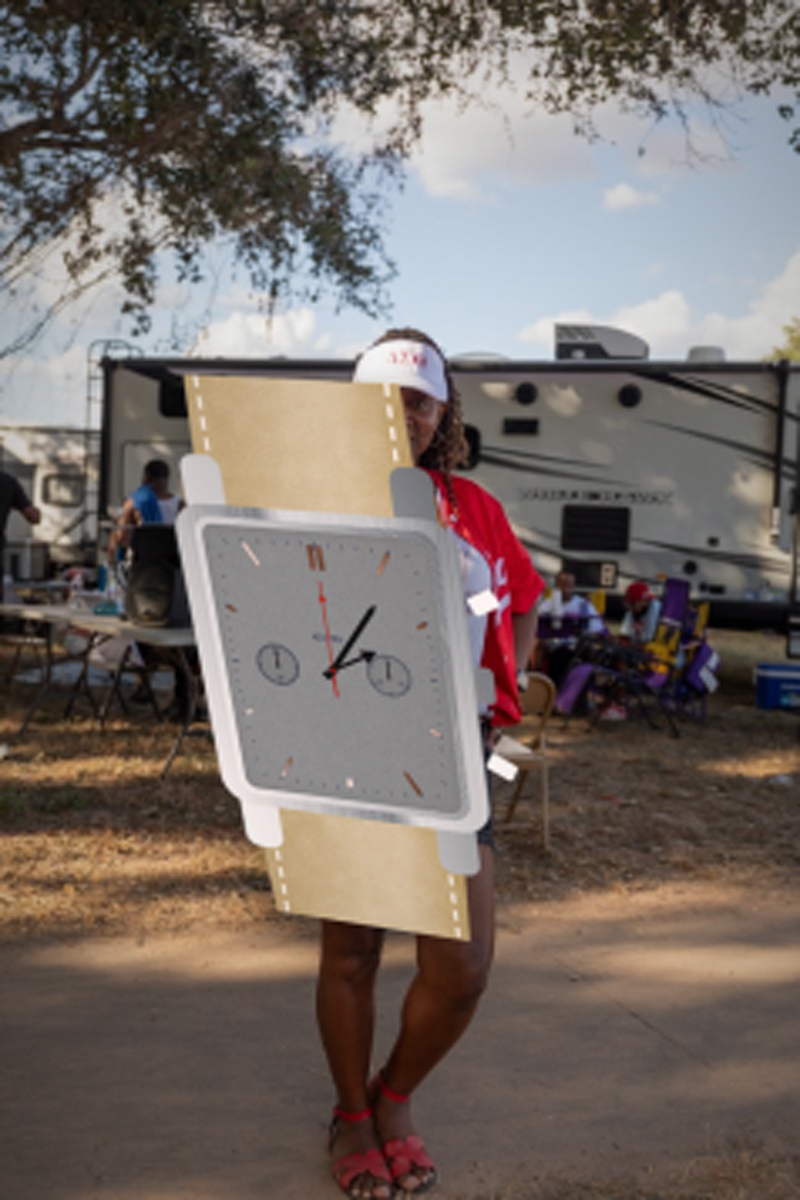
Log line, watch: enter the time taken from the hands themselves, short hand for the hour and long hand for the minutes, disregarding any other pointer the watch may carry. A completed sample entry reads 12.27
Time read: 2.06
